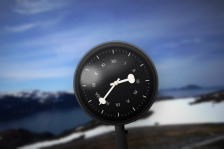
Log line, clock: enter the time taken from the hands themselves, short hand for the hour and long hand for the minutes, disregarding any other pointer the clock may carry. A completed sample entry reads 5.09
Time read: 2.37
